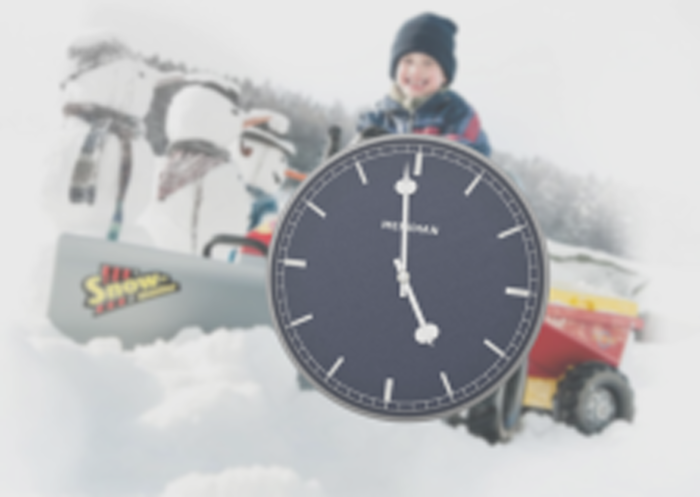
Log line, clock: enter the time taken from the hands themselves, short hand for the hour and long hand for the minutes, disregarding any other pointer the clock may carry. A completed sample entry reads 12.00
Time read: 4.59
